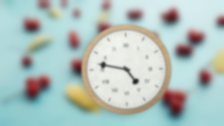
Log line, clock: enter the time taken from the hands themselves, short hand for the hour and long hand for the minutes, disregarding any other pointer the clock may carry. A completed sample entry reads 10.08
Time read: 4.47
